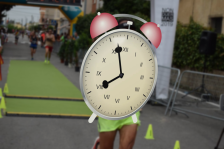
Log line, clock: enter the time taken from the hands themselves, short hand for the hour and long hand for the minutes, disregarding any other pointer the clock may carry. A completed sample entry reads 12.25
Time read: 7.57
